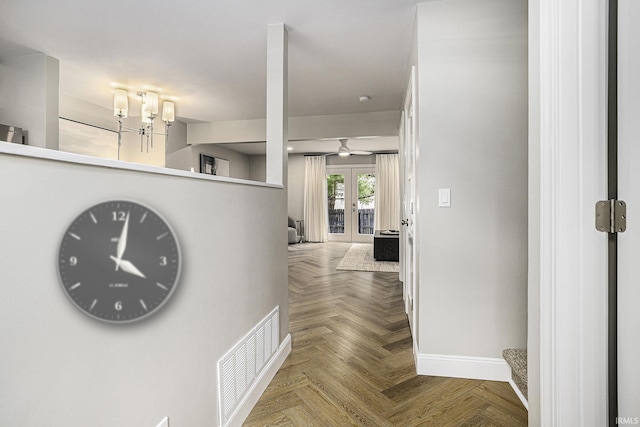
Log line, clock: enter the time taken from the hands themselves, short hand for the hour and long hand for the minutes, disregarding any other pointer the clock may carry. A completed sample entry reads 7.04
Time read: 4.02
